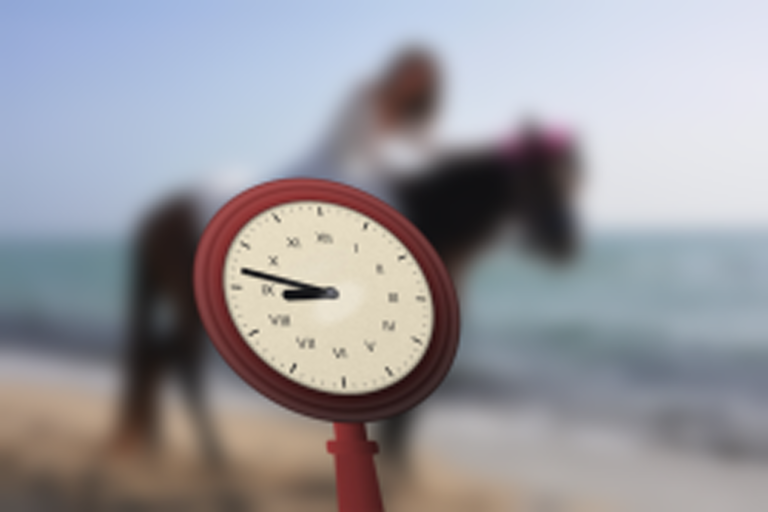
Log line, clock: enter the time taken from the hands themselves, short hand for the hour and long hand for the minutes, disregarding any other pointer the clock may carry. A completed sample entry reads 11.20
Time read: 8.47
